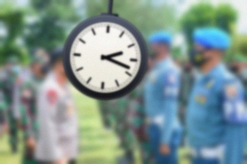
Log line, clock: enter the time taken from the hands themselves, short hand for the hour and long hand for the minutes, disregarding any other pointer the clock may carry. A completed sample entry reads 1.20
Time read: 2.18
